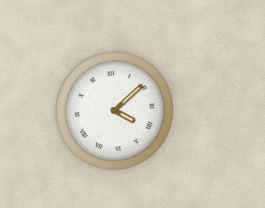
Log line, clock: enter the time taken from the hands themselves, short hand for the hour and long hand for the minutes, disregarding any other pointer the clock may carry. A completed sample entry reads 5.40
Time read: 4.09
